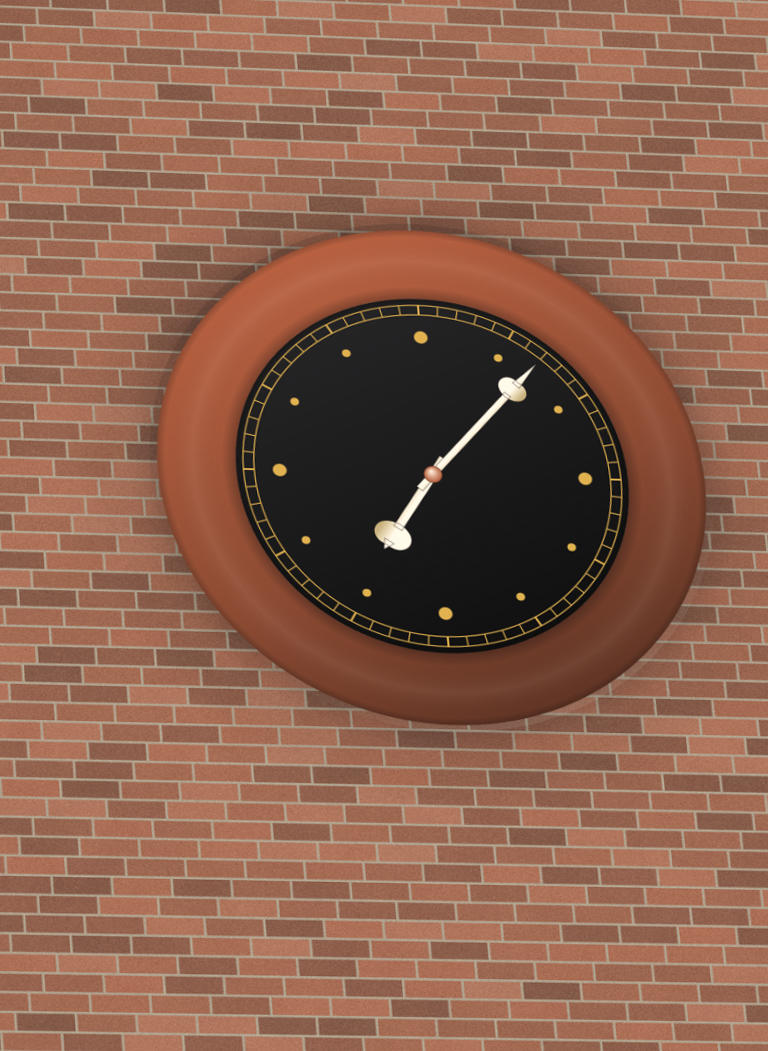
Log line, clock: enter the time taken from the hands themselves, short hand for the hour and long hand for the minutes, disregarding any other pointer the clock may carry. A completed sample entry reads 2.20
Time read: 7.07
